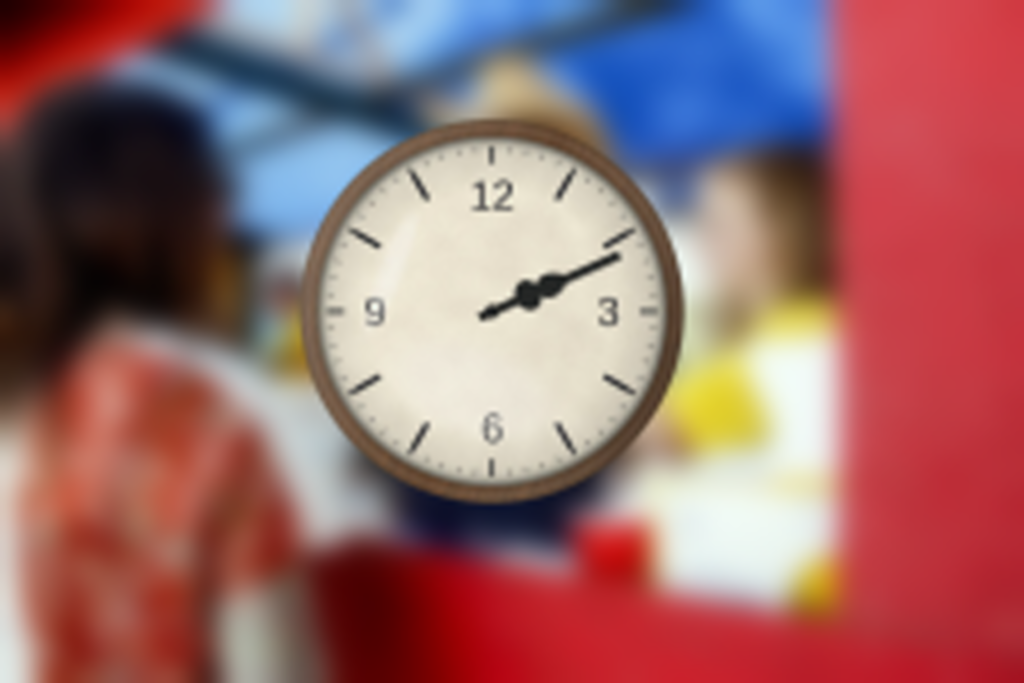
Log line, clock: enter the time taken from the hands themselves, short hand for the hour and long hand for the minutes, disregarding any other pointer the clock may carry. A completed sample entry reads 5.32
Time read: 2.11
